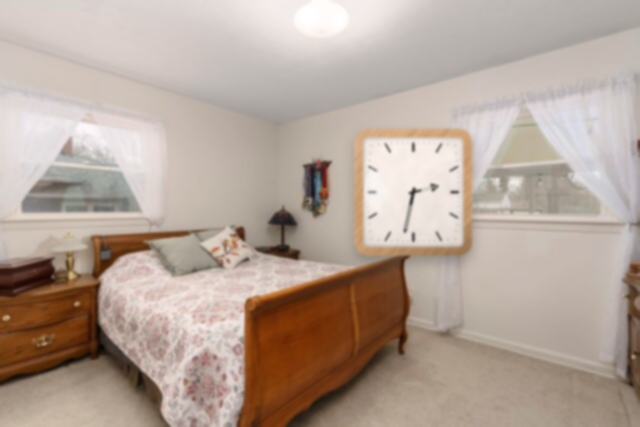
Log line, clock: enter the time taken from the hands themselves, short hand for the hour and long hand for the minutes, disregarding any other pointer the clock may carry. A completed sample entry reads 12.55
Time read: 2.32
